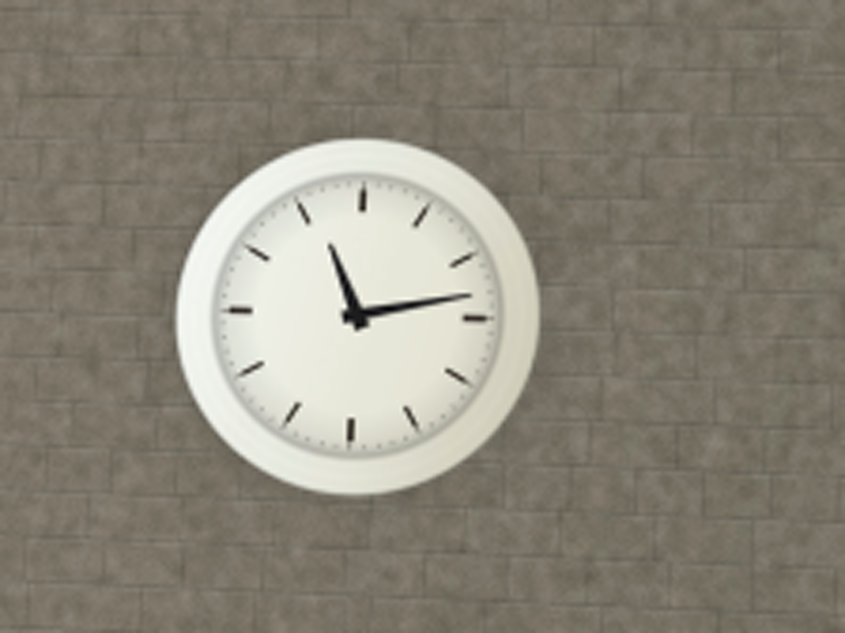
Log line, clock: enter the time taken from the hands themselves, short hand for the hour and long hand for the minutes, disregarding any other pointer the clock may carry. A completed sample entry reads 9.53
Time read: 11.13
